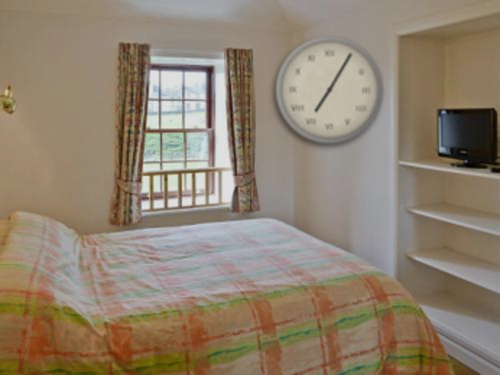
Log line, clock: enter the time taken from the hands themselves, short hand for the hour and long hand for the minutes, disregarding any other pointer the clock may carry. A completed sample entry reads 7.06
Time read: 7.05
